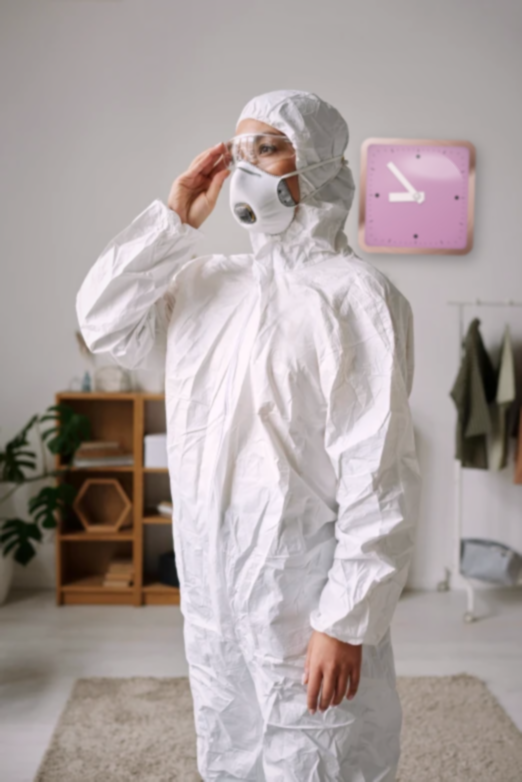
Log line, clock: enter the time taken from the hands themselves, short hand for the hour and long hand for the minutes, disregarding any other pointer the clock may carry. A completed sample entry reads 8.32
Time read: 8.53
